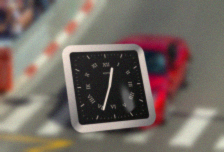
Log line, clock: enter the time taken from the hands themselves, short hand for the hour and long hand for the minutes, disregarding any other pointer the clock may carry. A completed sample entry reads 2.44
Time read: 12.34
